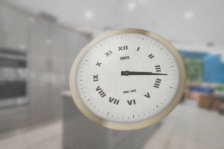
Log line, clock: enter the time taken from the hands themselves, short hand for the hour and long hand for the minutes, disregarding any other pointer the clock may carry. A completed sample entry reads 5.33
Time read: 3.17
